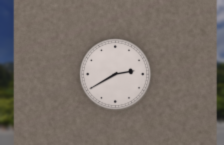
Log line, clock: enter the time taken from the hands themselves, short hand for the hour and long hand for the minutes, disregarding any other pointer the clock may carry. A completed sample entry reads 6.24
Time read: 2.40
